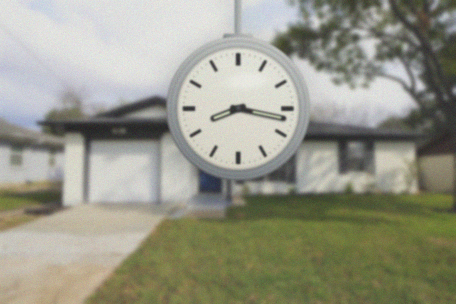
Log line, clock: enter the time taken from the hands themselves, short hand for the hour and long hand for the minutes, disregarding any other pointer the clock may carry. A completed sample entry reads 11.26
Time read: 8.17
